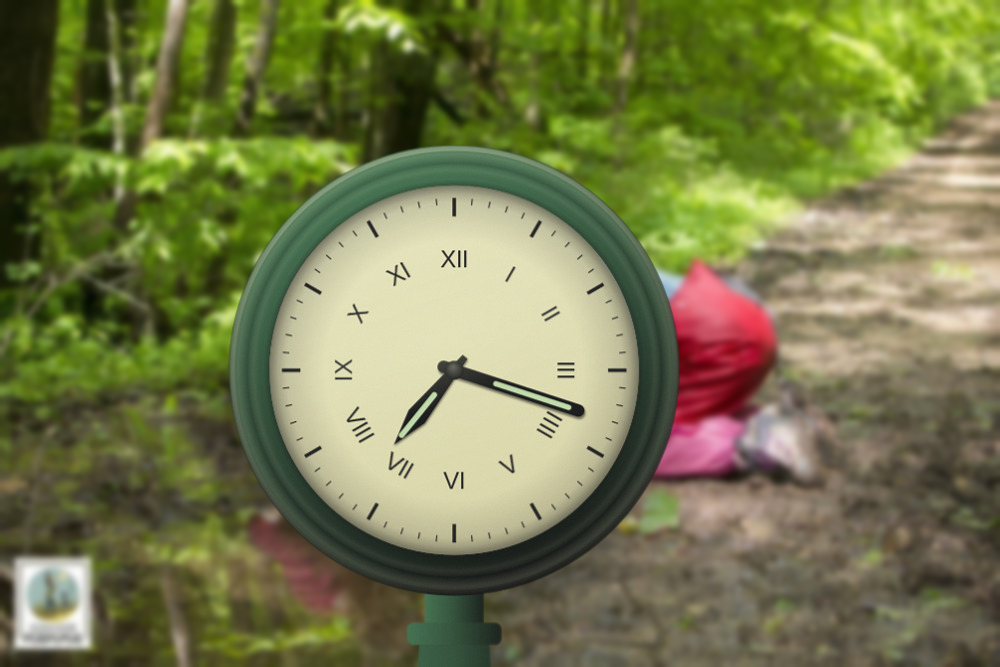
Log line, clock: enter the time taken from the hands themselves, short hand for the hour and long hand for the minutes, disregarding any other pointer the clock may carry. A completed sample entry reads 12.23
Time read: 7.18
